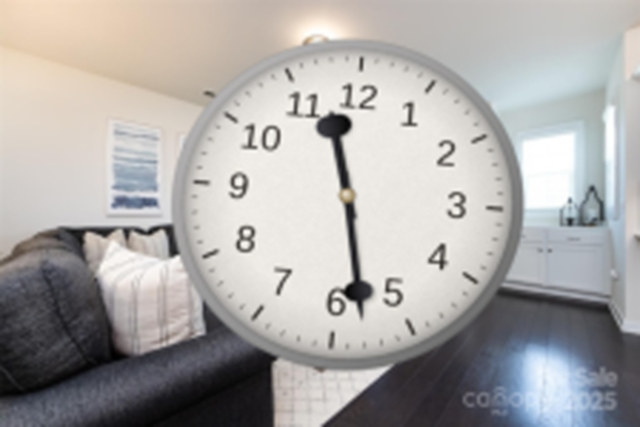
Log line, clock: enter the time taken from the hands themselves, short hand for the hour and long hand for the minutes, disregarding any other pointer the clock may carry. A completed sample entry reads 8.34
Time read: 11.28
